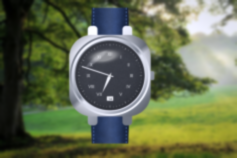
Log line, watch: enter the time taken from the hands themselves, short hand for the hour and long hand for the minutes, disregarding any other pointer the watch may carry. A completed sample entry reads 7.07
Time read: 6.48
